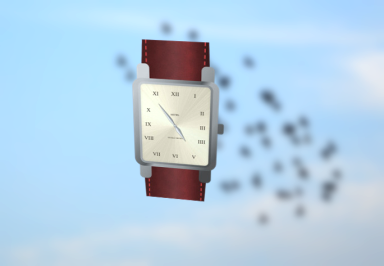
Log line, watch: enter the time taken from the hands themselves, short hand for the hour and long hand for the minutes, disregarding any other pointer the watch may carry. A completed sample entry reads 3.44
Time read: 4.54
